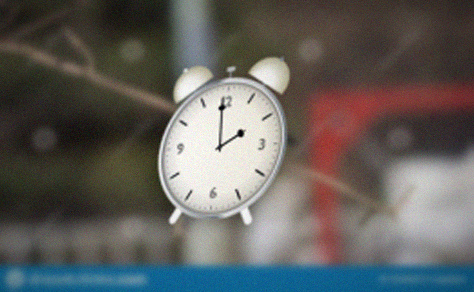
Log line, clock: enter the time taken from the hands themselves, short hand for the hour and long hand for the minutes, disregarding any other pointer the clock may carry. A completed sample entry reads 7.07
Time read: 1.59
